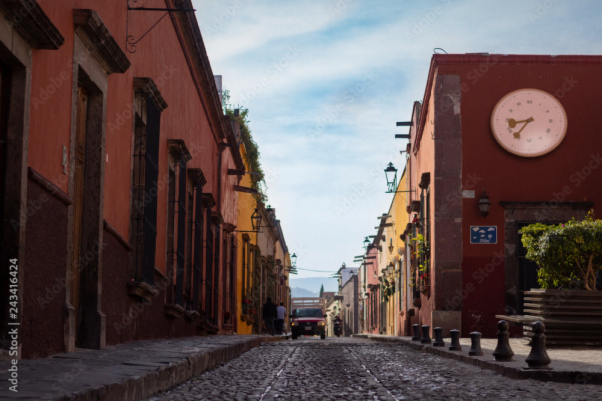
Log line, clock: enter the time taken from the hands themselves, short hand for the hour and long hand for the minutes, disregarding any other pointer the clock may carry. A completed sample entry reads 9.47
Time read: 8.36
